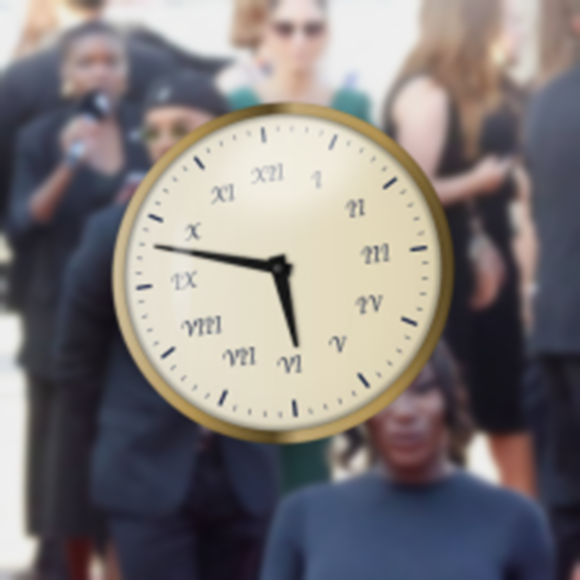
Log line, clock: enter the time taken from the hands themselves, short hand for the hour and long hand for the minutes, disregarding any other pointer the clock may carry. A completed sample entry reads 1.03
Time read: 5.48
